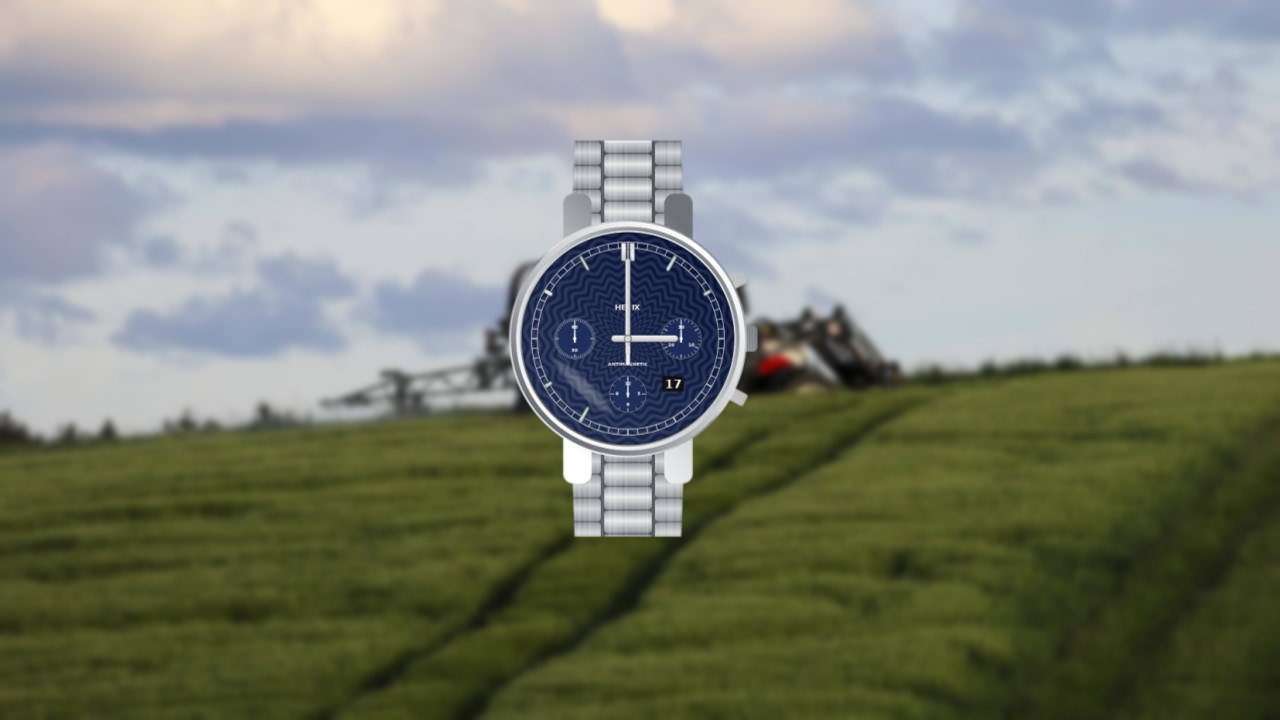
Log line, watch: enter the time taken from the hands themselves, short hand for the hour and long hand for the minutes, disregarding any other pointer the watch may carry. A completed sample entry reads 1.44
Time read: 3.00
